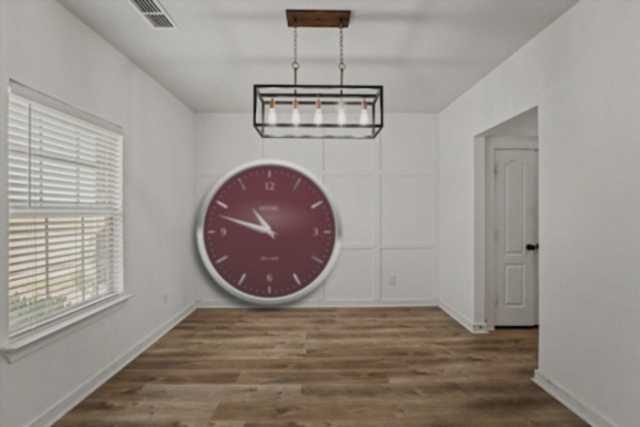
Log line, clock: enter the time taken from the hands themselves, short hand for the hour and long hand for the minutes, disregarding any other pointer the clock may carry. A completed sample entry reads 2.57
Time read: 10.48
